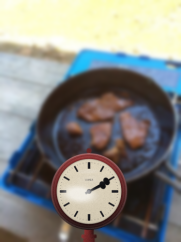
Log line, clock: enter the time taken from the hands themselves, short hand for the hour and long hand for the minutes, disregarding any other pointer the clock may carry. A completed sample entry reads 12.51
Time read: 2.10
